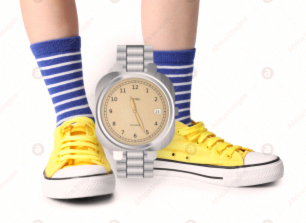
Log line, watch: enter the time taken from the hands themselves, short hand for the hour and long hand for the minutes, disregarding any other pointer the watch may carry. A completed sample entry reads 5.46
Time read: 11.26
